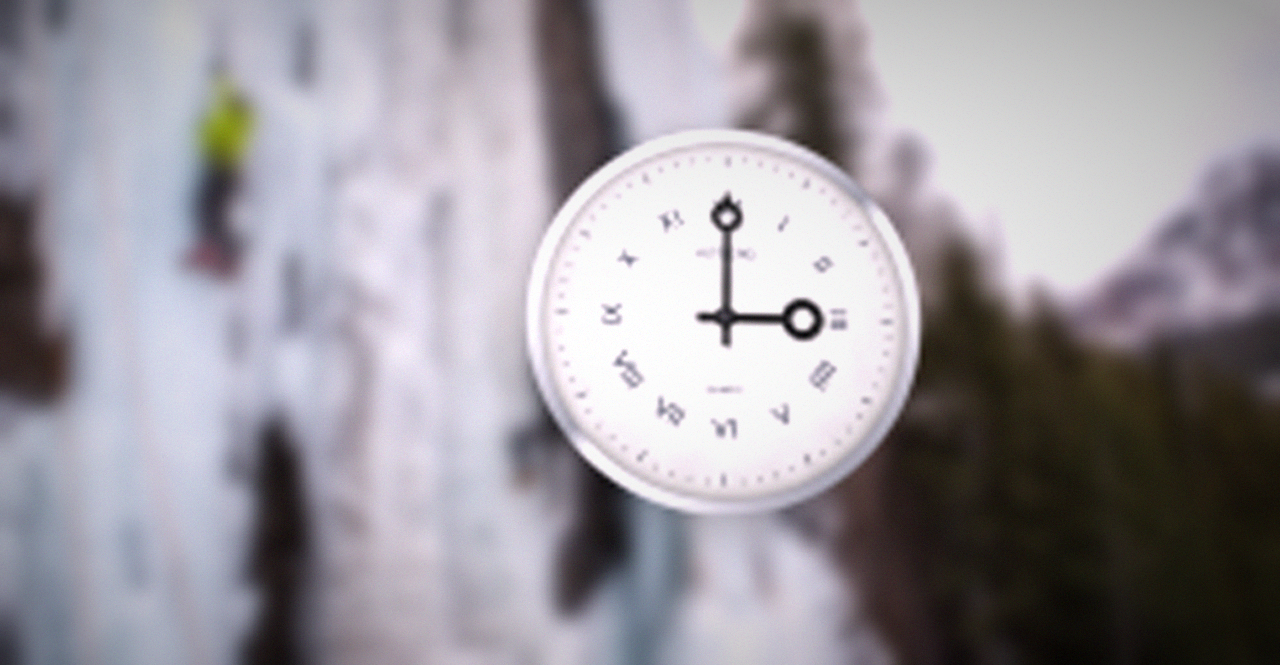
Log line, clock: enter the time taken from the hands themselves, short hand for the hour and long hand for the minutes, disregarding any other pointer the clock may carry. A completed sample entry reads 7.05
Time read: 3.00
